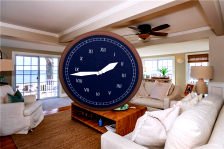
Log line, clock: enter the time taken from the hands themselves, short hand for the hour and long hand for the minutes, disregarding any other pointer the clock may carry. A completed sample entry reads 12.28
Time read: 1.43
